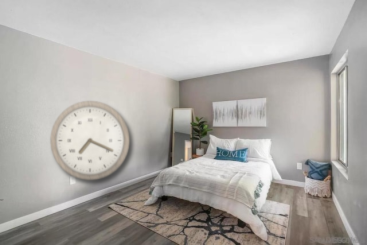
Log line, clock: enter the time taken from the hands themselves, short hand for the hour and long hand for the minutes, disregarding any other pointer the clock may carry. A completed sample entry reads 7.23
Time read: 7.19
